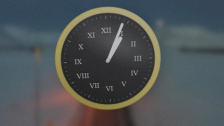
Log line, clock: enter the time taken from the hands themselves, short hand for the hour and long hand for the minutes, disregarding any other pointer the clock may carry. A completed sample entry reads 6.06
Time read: 1.04
